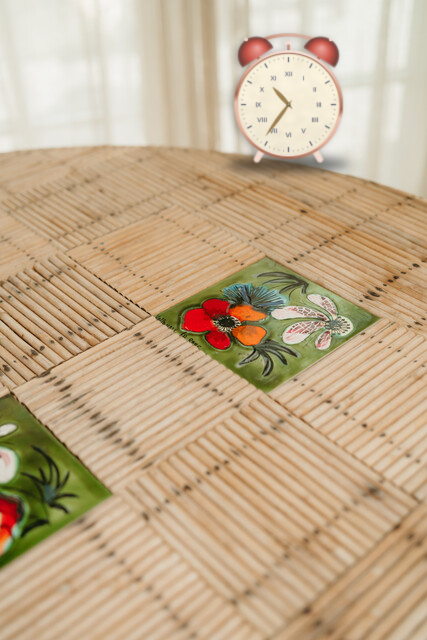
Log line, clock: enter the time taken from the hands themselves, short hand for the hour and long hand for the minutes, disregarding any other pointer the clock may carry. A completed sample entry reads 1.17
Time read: 10.36
